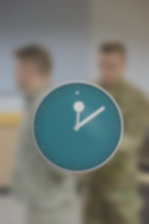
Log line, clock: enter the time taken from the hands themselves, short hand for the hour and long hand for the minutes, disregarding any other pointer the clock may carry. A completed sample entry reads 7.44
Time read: 12.09
